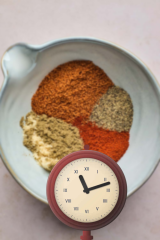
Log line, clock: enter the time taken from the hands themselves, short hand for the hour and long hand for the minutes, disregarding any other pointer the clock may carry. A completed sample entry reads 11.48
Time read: 11.12
